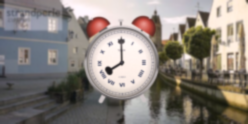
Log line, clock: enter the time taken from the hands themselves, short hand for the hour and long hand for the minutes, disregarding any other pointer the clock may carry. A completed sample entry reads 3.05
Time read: 8.00
